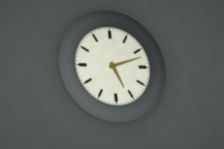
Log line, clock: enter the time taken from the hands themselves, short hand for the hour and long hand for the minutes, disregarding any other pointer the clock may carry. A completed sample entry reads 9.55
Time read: 5.12
